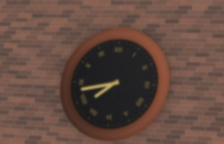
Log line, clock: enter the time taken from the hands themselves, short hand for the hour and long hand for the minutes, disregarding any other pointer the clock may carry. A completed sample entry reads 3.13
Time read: 7.43
